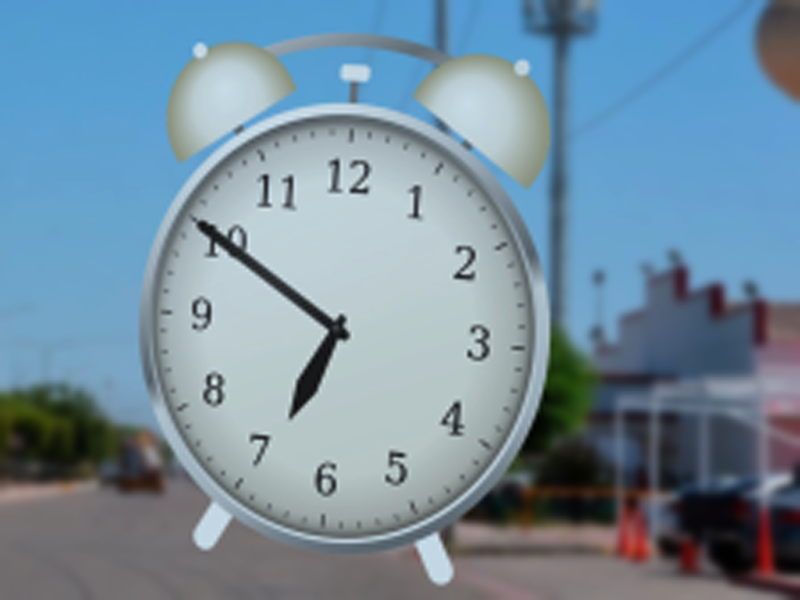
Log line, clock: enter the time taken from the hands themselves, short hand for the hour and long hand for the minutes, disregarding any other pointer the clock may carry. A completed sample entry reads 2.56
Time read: 6.50
